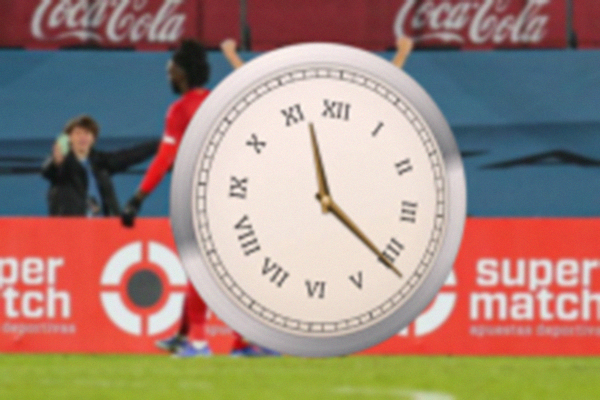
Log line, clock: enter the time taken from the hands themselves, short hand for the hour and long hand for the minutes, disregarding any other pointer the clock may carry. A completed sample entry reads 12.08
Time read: 11.21
